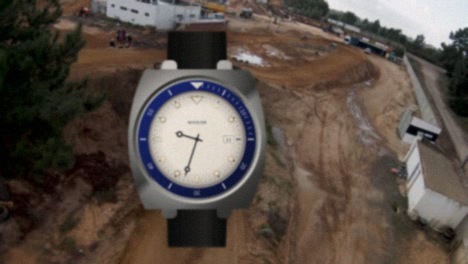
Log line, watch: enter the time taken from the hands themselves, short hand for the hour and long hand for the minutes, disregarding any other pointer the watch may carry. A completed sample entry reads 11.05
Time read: 9.33
